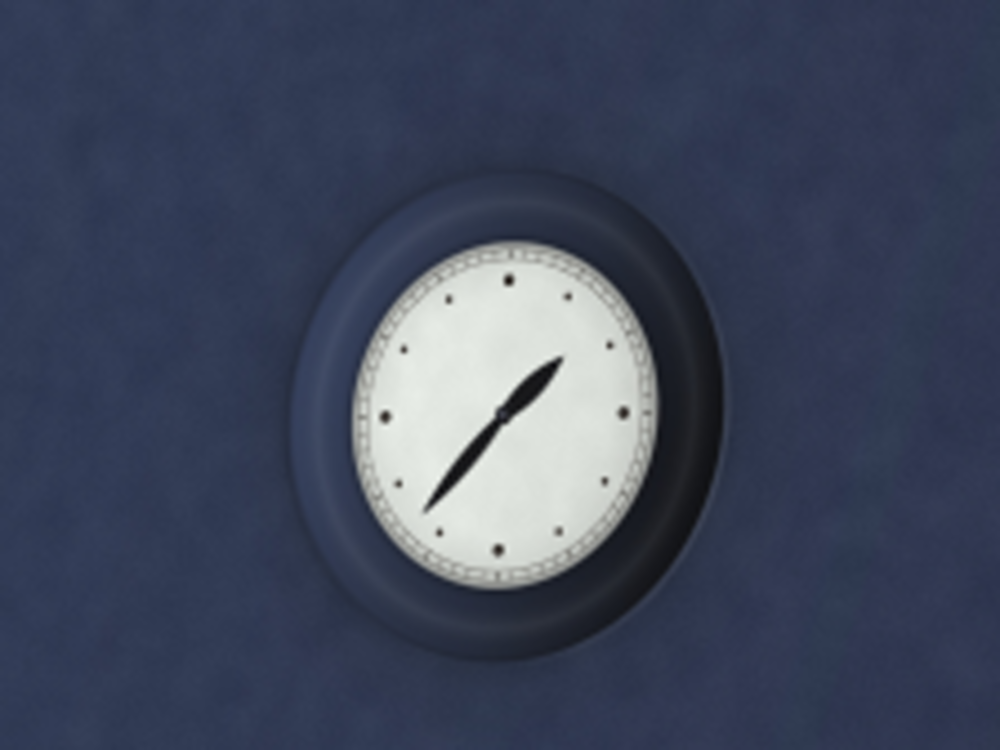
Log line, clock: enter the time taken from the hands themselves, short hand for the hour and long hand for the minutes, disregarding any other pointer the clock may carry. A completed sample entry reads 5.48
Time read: 1.37
